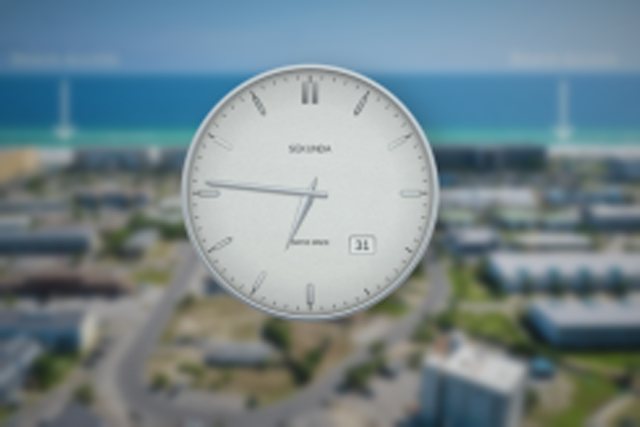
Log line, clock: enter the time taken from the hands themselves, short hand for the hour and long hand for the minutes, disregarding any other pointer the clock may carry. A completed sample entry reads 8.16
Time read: 6.46
